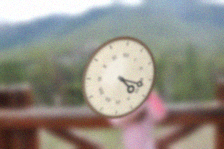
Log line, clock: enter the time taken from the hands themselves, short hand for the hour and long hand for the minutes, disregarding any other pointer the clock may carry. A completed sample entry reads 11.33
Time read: 4.17
